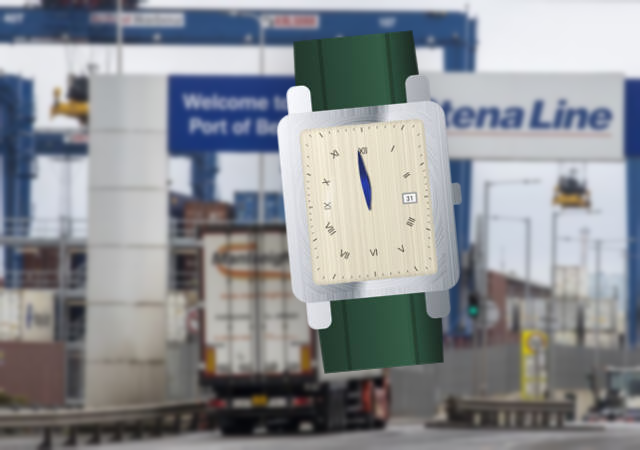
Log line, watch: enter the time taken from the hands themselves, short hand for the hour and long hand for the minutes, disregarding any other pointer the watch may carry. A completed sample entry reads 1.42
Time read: 11.59
